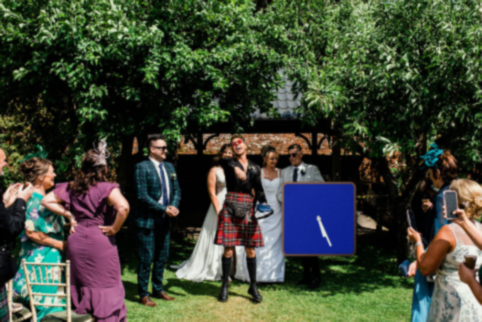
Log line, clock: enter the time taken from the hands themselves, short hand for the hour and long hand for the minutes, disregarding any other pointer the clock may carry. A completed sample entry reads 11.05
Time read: 5.26
